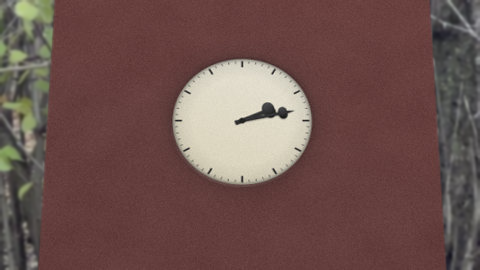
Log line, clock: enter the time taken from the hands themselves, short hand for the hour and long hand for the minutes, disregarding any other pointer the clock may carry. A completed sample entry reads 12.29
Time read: 2.13
